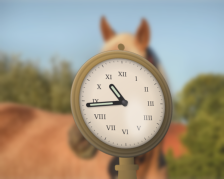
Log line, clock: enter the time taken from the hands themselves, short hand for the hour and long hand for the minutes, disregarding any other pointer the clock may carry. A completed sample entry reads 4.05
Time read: 10.44
